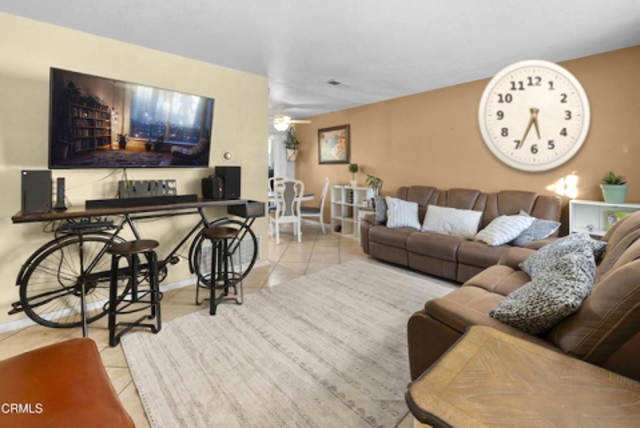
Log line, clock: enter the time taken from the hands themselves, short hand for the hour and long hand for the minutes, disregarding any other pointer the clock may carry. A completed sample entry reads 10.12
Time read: 5.34
